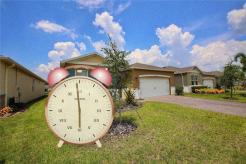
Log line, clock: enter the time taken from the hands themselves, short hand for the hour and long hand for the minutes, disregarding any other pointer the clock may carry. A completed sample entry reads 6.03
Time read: 5.59
